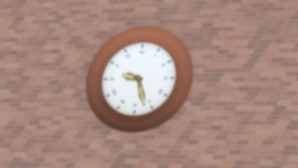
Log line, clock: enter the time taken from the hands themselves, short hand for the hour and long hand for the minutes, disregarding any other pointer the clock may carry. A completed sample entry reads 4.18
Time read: 9.27
